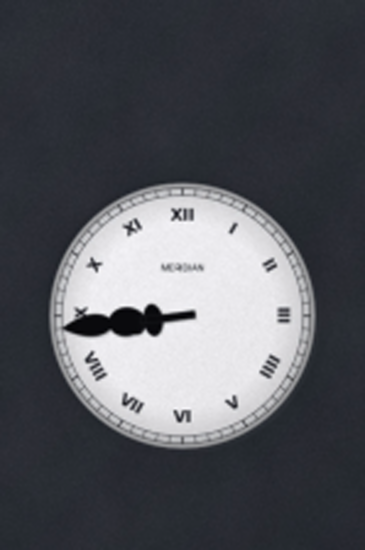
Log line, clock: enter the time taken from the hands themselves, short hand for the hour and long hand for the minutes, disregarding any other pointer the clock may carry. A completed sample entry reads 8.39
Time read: 8.44
